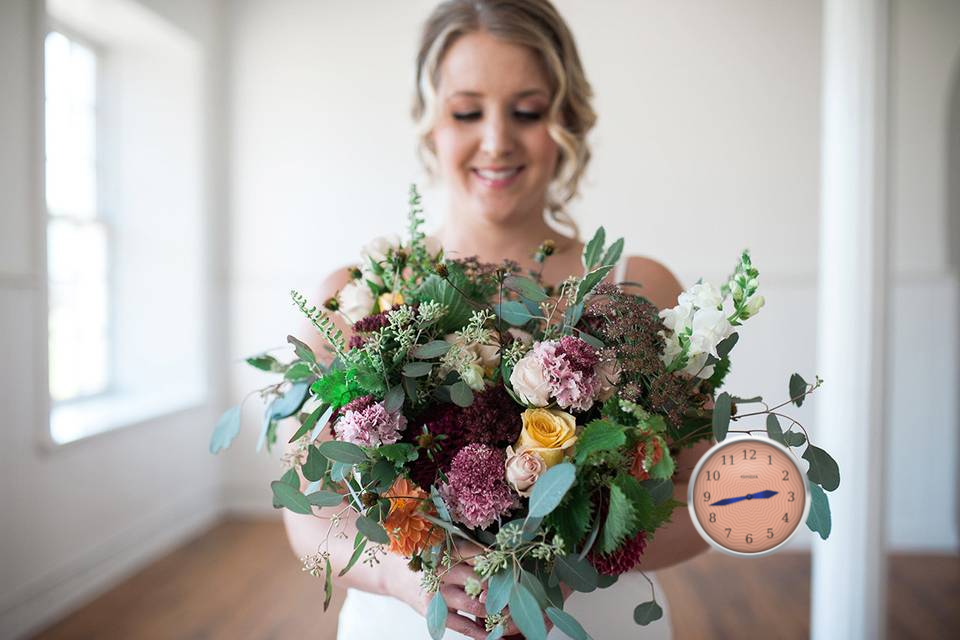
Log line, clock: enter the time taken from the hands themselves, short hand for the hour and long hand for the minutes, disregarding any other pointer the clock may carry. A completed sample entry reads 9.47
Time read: 2.43
